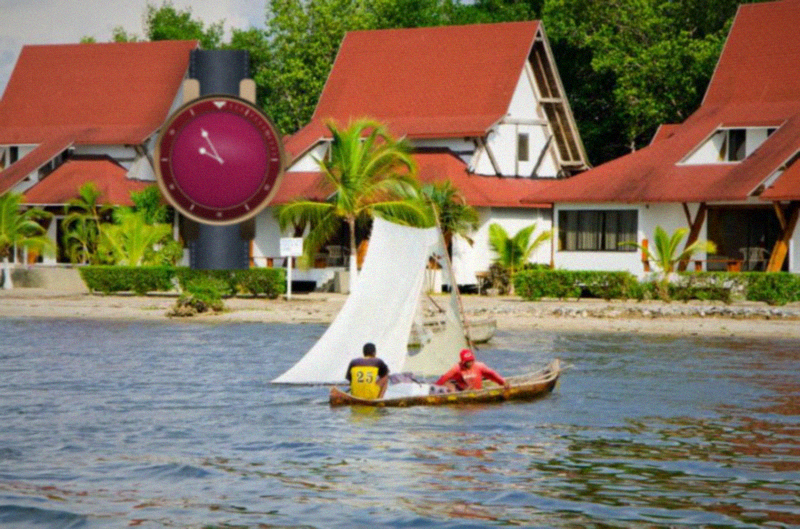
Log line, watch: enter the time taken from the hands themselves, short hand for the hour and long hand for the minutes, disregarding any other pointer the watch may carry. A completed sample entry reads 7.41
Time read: 9.55
